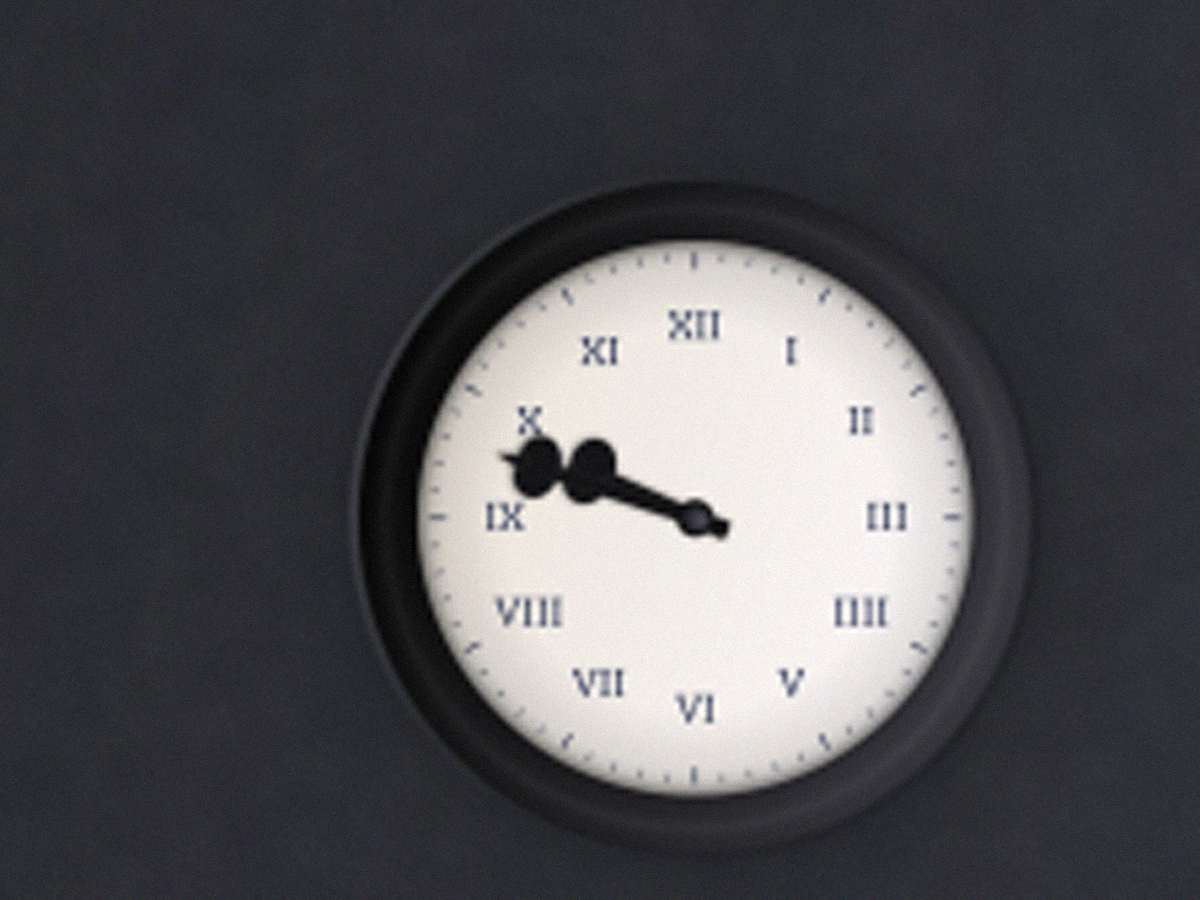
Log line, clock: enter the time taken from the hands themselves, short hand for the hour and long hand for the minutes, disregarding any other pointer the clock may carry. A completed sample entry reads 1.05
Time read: 9.48
